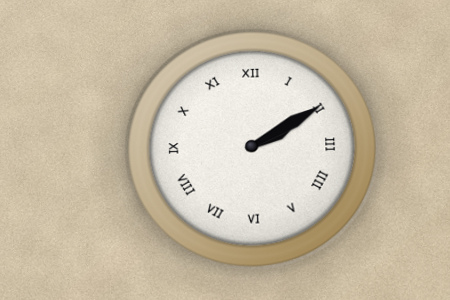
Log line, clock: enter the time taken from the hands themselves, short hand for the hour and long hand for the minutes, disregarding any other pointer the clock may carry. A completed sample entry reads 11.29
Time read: 2.10
